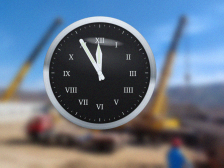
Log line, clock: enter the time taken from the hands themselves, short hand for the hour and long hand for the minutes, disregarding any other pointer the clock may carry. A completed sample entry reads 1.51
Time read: 11.55
